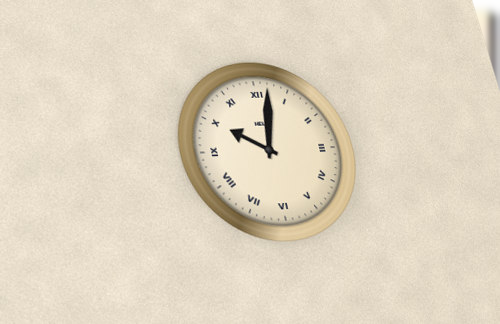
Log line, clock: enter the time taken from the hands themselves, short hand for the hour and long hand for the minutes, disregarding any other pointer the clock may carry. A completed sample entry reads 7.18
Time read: 10.02
